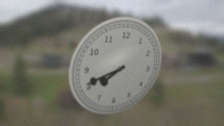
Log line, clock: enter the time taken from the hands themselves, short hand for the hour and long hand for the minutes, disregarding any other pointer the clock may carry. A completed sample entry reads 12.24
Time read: 7.41
